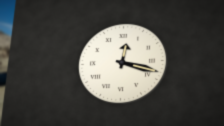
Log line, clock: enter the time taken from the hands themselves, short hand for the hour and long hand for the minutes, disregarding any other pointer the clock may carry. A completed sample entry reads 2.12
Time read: 12.18
